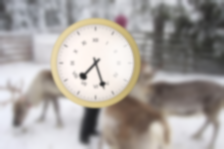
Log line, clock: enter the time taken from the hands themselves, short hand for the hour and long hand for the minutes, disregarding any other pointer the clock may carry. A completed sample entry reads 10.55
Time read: 7.27
